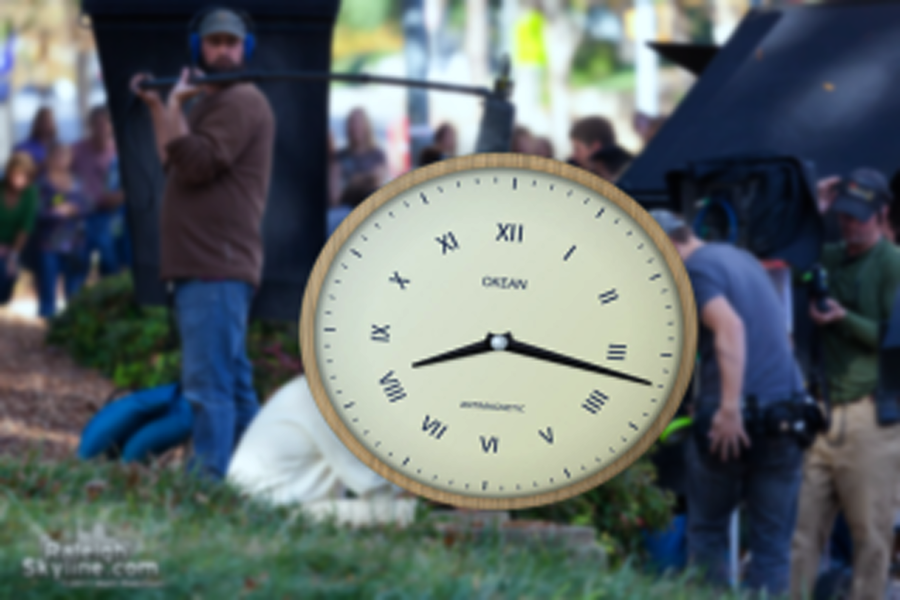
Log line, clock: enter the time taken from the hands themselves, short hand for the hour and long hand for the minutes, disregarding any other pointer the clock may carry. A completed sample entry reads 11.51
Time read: 8.17
